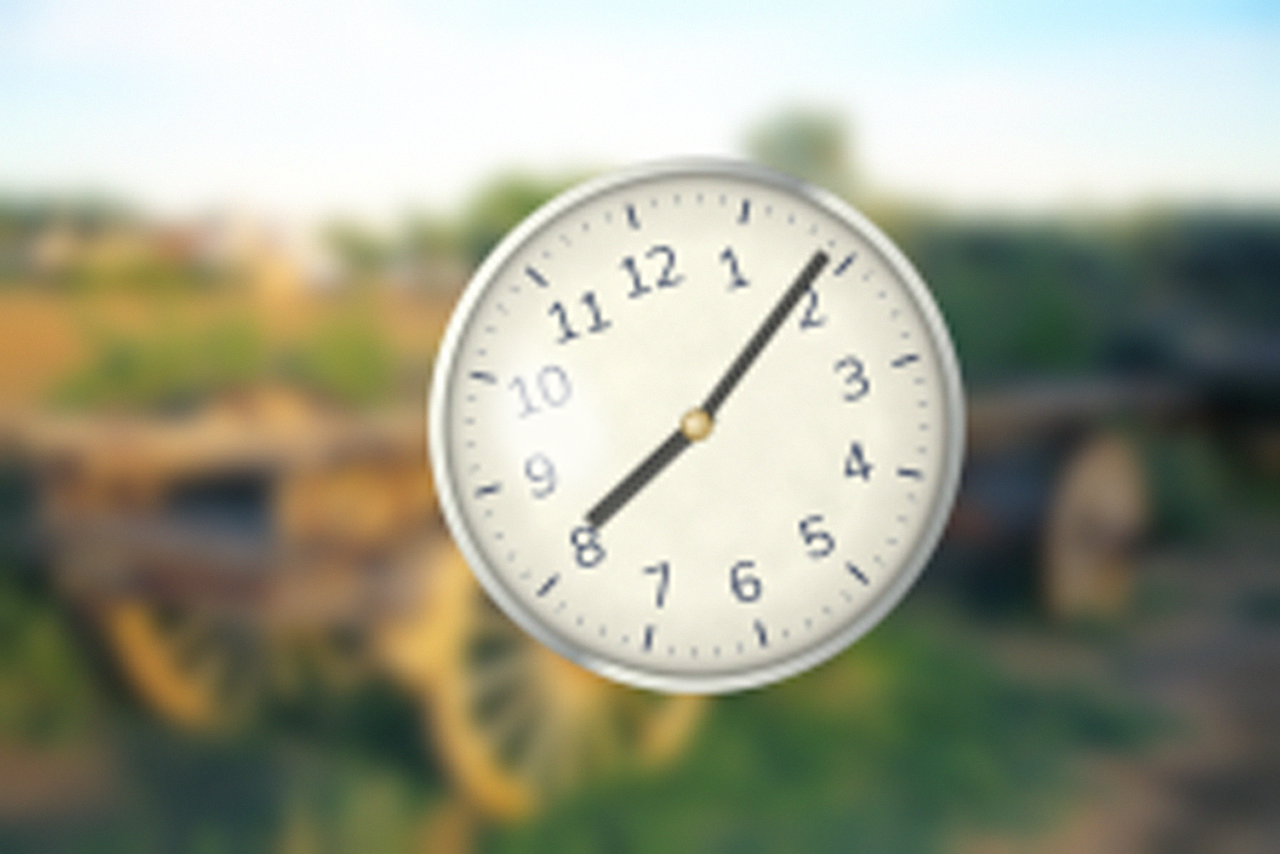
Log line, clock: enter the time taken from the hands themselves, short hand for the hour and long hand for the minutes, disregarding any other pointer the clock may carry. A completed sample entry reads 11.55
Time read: 8.09
